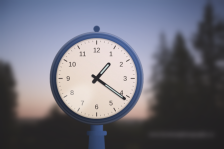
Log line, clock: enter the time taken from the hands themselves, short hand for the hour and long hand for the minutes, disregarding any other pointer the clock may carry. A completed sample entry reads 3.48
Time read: 1.21
